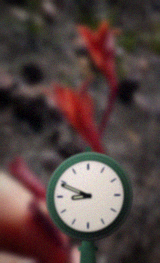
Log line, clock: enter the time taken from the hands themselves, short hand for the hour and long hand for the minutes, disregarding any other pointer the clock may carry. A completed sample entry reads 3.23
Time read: 8.49
